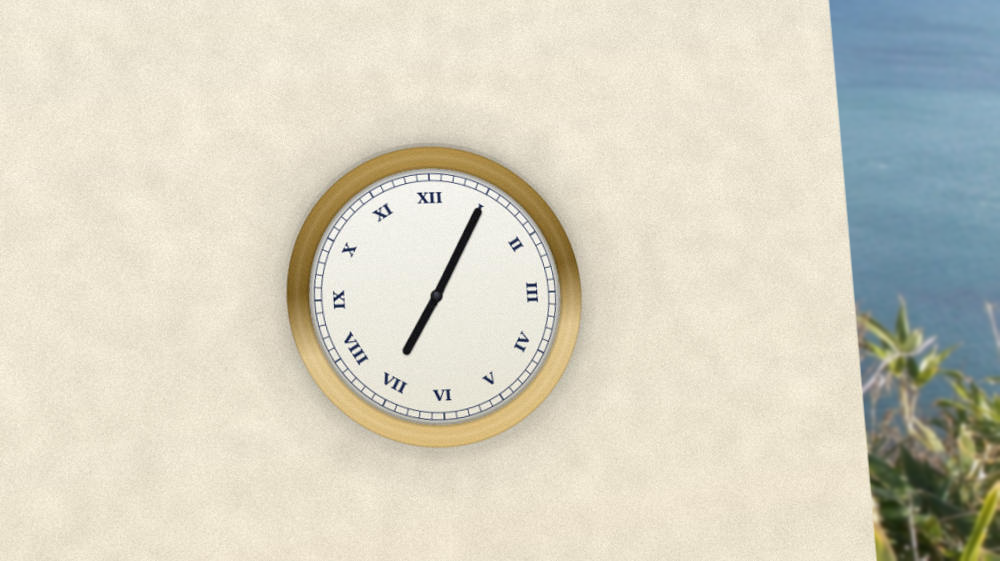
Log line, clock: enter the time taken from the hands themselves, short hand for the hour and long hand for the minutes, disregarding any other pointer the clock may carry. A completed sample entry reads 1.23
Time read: 7.05
